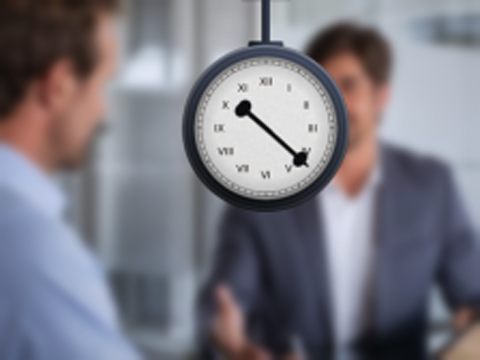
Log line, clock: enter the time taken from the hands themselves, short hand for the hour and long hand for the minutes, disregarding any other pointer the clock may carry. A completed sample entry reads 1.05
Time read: 10.22
